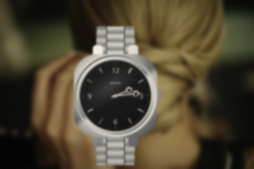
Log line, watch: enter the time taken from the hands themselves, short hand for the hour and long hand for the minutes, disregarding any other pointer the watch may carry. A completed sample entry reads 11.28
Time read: 2.14
